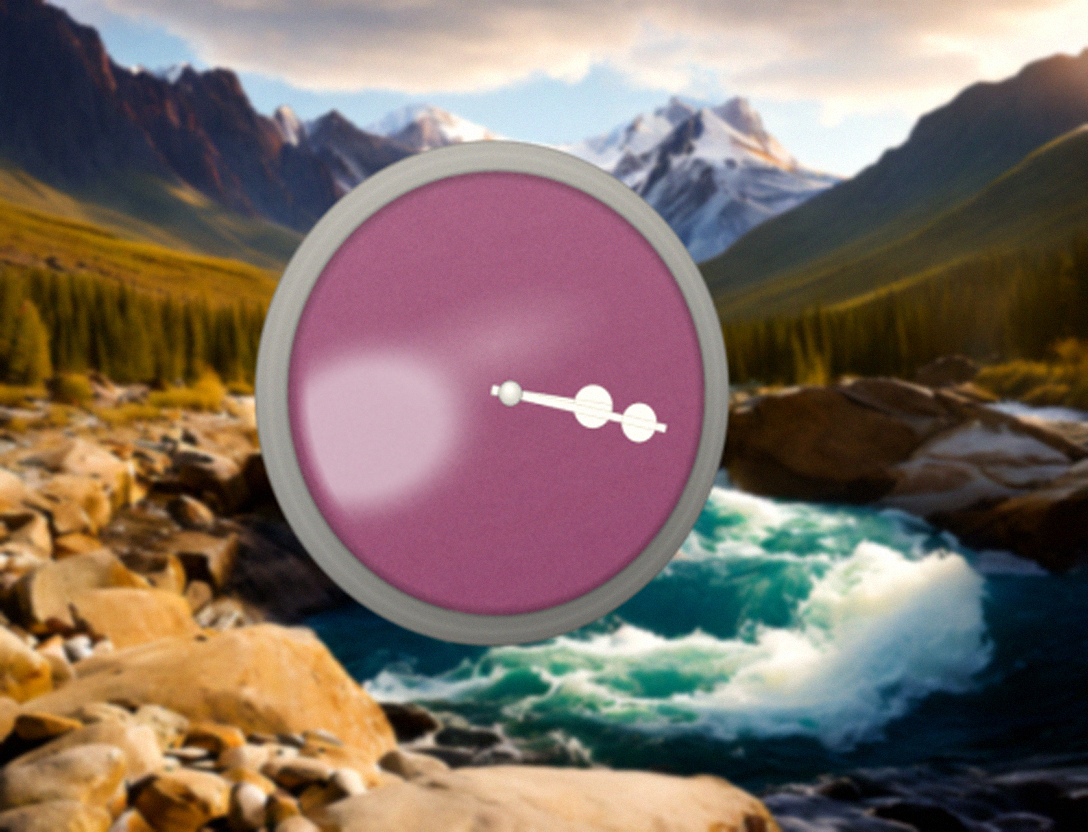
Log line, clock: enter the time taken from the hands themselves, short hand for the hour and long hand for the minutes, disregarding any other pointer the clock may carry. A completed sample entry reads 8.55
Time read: 3.17
